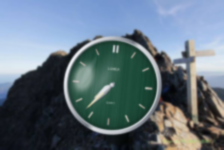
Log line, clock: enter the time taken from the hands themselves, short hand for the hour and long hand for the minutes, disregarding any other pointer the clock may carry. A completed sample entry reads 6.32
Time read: 7.37
